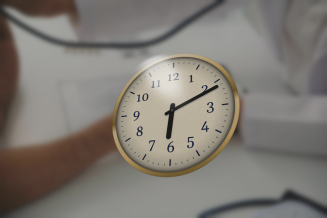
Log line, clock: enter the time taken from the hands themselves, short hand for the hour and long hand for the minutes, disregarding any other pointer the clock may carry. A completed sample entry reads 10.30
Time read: 6.11
